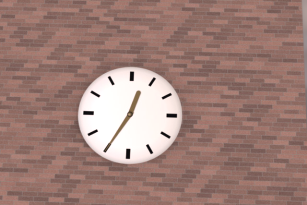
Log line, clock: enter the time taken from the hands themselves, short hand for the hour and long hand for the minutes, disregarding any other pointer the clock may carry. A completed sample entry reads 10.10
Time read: 12.35
